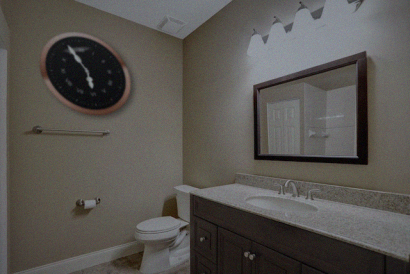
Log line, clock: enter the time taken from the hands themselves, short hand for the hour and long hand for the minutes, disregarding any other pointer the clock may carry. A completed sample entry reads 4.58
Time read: 5.56
